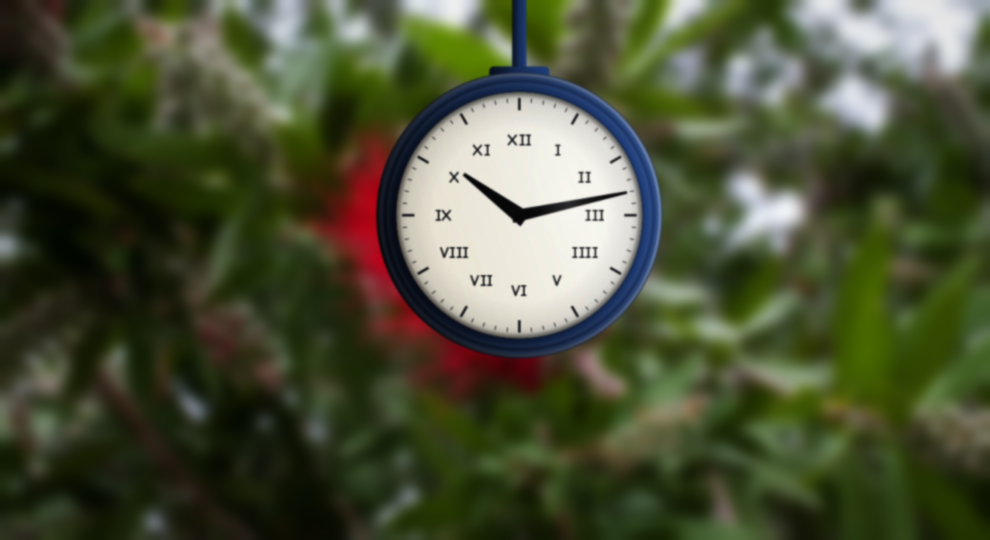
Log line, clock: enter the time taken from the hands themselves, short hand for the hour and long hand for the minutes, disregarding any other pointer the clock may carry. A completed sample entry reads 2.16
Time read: 10.13
